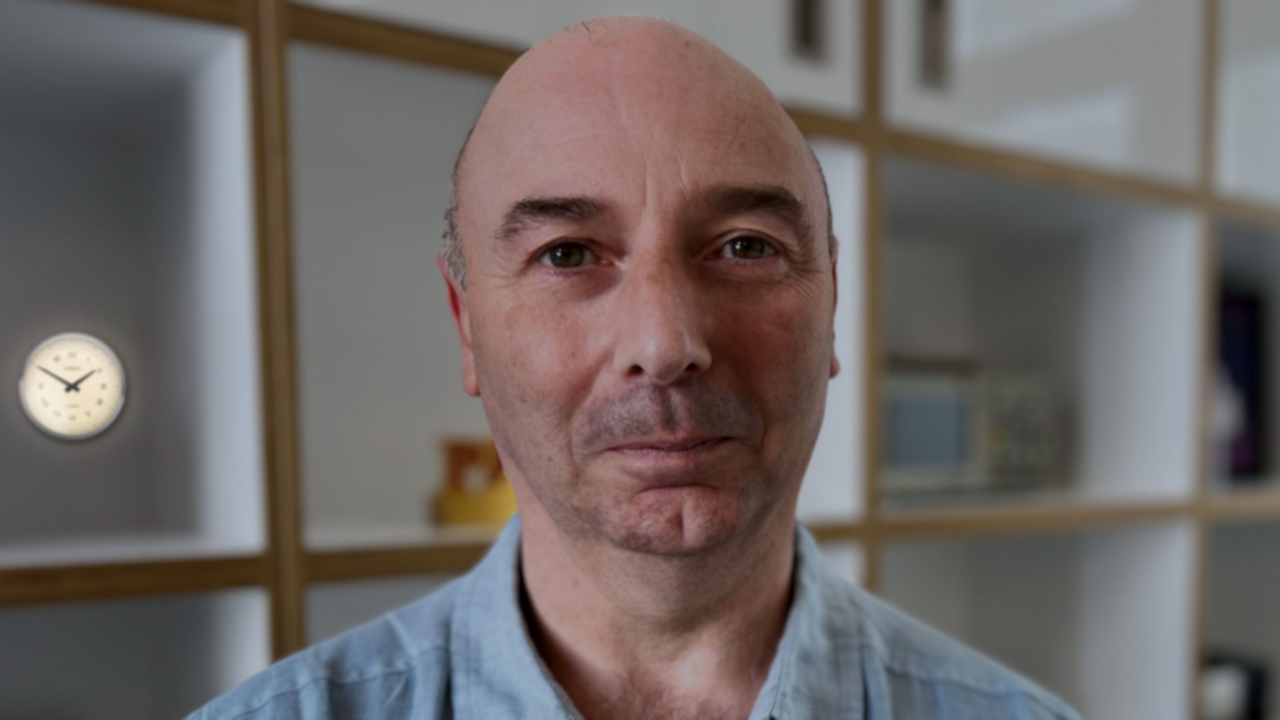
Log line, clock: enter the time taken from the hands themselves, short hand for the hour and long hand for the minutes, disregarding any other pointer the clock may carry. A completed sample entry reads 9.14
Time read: 1.50
